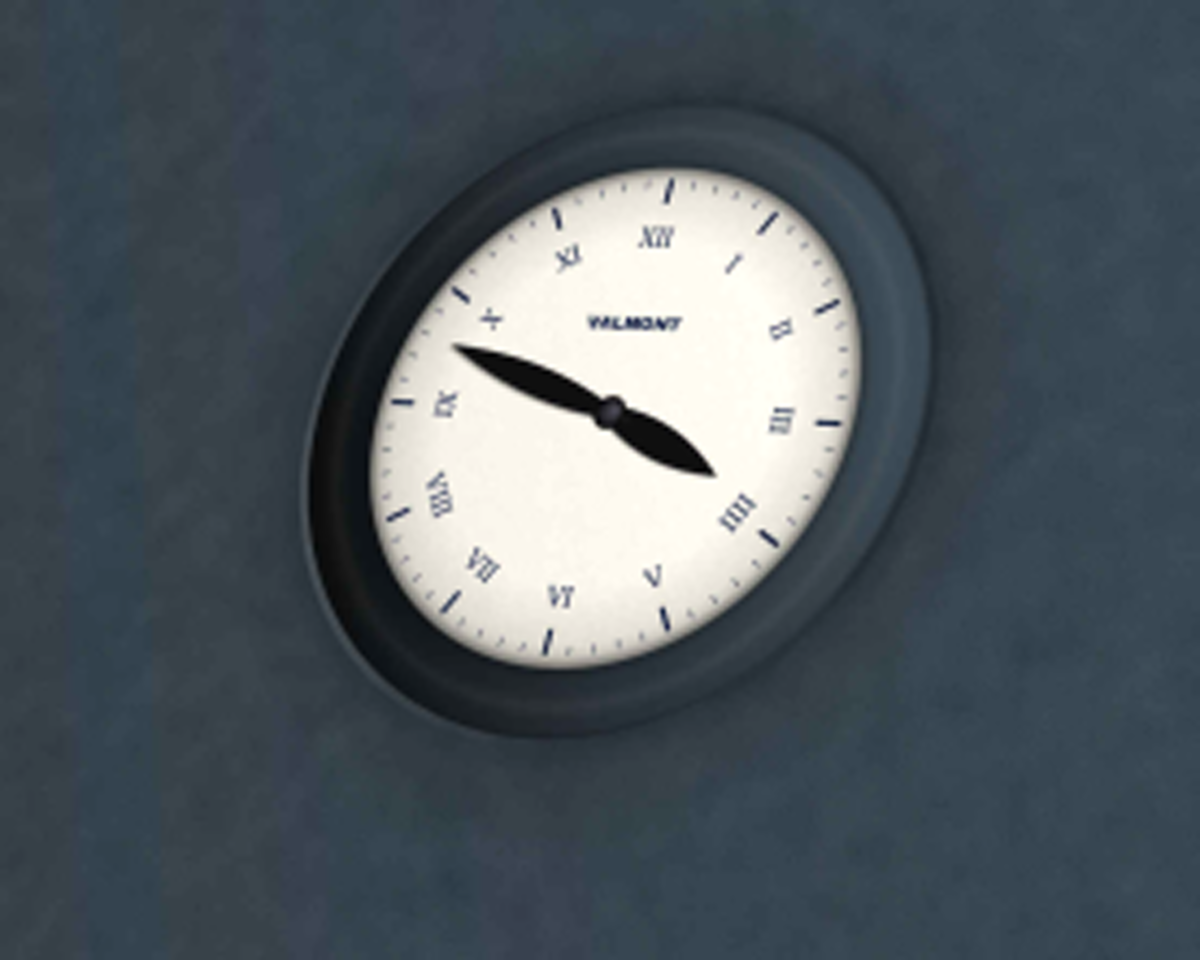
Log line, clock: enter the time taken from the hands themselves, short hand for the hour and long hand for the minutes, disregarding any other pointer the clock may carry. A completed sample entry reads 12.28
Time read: 3.48
